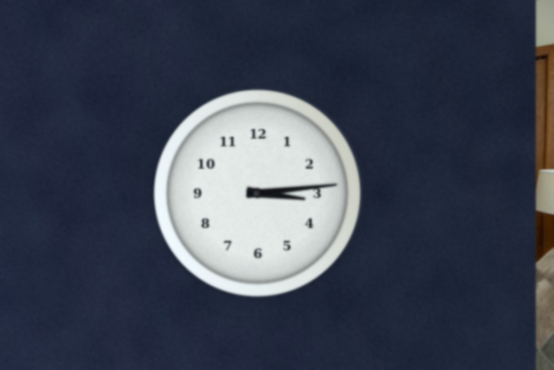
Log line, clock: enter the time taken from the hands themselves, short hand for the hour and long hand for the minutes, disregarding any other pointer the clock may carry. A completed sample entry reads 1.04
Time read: 3.14
